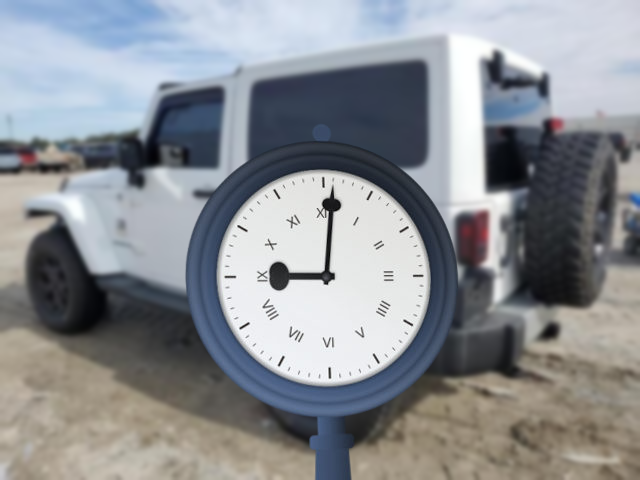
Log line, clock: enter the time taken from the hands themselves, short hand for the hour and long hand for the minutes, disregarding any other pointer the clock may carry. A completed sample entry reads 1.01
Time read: 9.01
